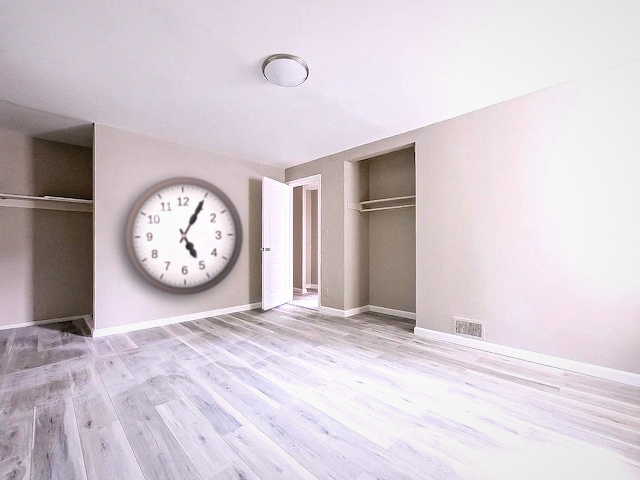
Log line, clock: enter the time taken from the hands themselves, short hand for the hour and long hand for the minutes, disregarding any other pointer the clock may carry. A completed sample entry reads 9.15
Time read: 5.05
